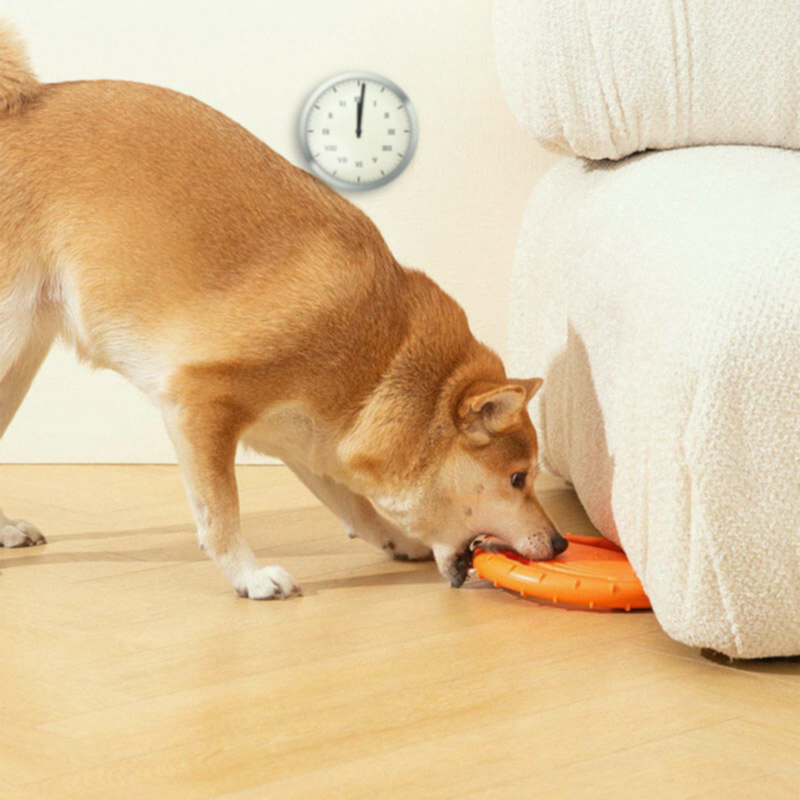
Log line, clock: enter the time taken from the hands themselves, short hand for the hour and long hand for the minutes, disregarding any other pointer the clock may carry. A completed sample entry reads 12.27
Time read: 12.01
